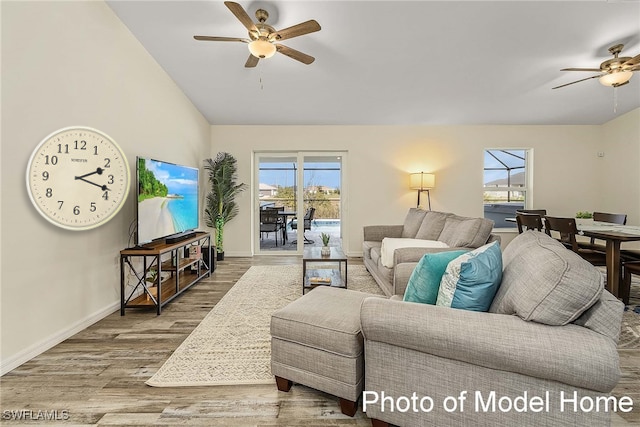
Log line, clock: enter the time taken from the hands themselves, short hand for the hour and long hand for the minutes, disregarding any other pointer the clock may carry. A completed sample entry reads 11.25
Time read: 2.18
